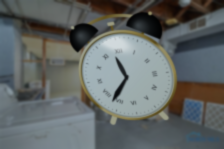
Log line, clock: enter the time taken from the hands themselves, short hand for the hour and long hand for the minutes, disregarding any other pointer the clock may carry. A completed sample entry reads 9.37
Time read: 11.37
